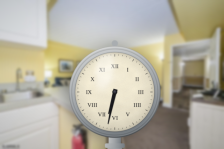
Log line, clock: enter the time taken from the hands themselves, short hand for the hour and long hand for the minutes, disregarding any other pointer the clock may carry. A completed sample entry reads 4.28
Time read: 6.32
